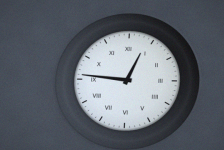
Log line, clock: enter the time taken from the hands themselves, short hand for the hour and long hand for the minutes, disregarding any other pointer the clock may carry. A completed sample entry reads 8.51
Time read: 12.46
